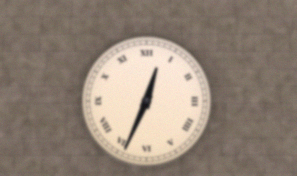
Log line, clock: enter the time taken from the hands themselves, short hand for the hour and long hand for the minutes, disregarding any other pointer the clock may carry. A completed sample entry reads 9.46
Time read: 12.34
